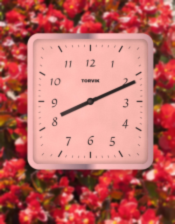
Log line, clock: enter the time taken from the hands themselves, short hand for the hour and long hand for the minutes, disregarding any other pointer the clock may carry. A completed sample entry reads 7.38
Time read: 8.11
